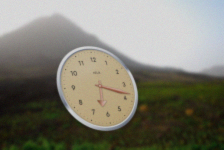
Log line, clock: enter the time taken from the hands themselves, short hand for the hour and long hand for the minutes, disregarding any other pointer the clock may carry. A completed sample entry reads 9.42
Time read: 6.18
